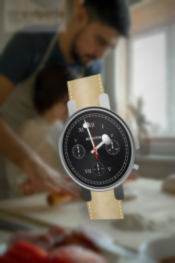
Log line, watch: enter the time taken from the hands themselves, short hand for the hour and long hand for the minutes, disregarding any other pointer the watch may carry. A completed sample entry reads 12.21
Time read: 1.58
